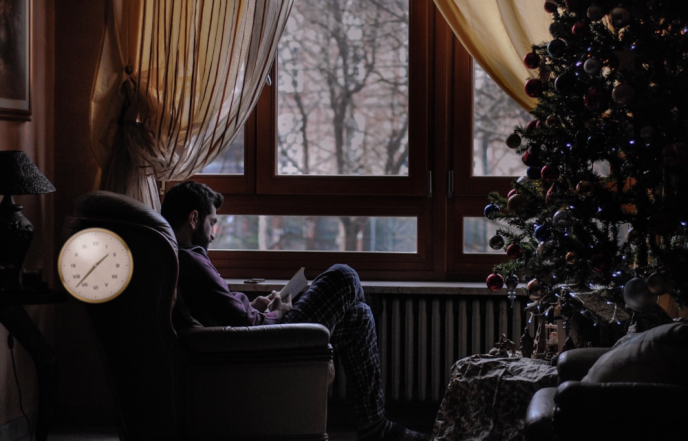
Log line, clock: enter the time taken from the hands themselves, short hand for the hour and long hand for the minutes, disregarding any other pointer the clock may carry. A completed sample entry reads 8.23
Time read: 1.37
